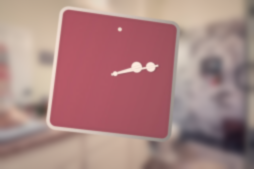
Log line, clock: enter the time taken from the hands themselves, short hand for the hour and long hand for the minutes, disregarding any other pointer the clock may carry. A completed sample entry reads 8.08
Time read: 2.12
